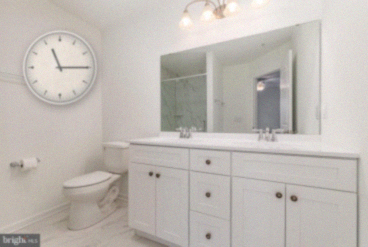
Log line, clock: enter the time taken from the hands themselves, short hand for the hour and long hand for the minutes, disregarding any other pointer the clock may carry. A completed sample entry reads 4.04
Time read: 11.15
